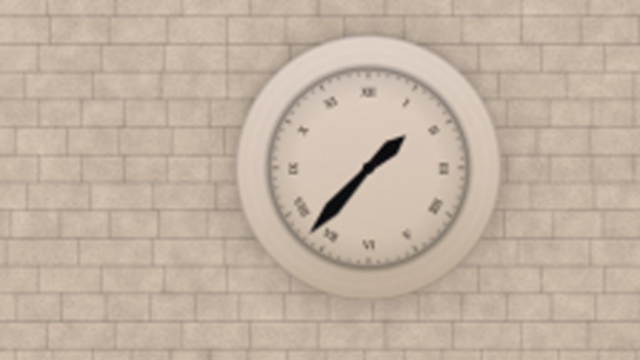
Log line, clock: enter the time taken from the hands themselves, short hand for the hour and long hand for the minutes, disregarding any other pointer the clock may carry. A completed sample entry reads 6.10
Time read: 1.37
